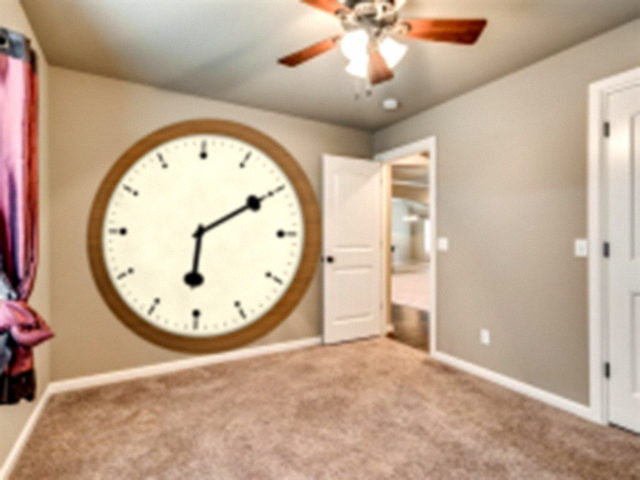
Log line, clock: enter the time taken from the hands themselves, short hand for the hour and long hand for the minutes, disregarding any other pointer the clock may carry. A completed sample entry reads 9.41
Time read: 6.10
